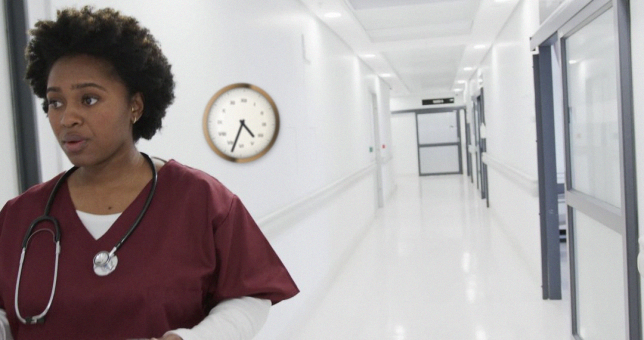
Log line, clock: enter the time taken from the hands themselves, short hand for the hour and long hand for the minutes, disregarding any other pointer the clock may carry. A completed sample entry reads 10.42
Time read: 4.33
